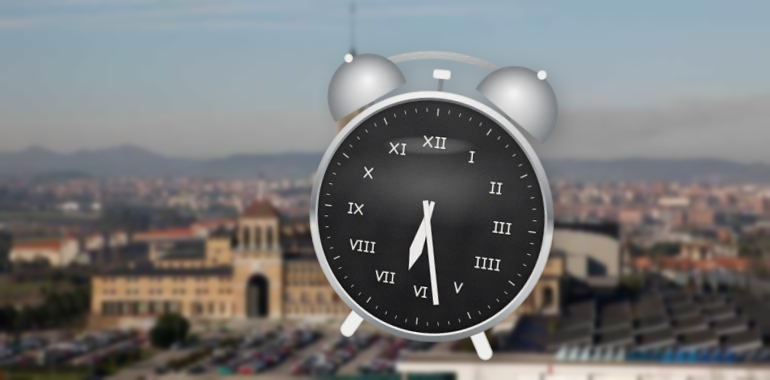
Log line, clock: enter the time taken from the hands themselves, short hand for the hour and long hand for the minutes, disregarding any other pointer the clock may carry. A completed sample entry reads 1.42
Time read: 6.28
